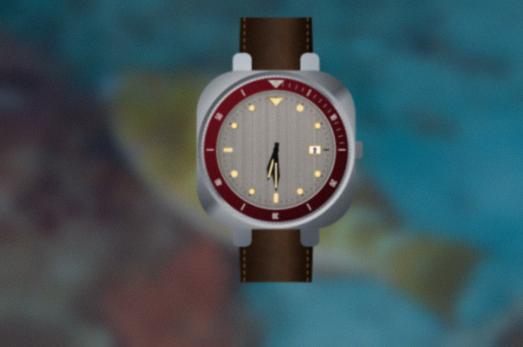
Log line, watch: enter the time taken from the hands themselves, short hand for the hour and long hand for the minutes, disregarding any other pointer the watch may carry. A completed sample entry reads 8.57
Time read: 6.30
